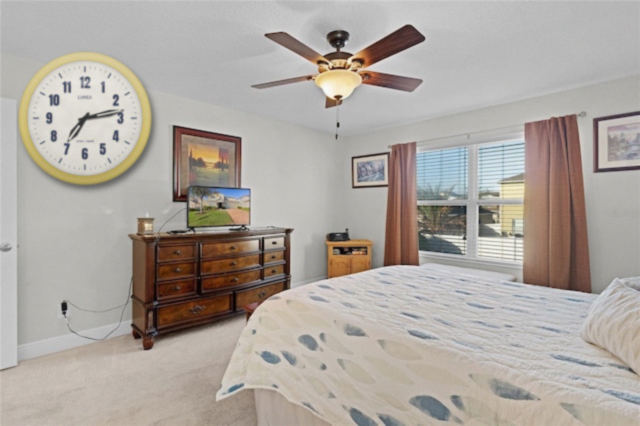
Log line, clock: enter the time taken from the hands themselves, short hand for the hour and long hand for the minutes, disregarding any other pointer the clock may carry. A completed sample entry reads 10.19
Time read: 7.13
